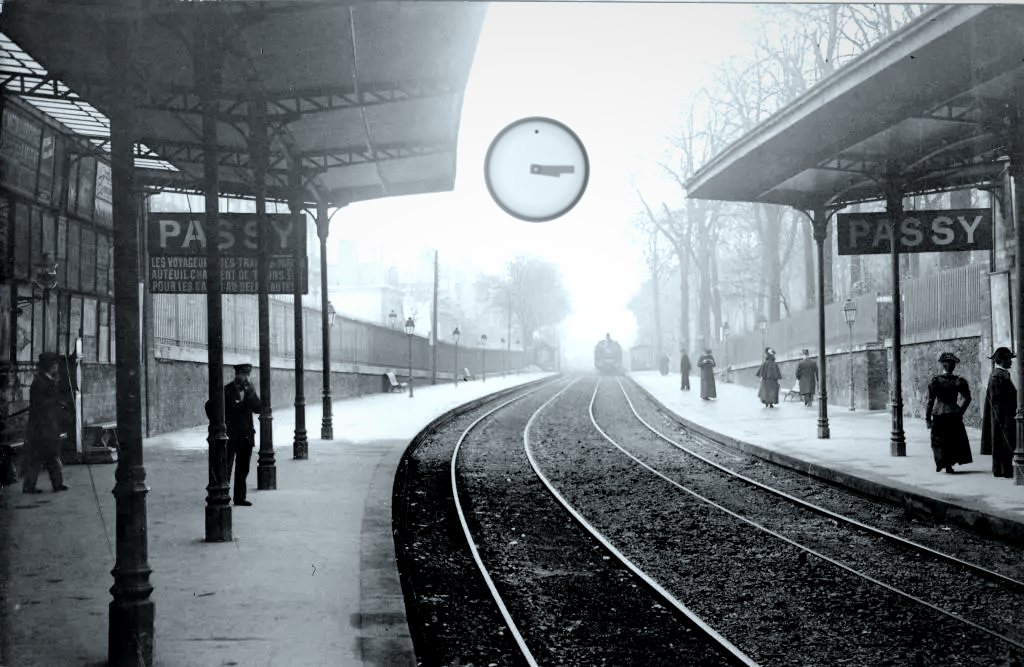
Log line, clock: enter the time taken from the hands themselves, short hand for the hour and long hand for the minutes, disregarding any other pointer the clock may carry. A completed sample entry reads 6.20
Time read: 3.15
